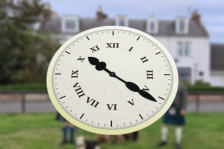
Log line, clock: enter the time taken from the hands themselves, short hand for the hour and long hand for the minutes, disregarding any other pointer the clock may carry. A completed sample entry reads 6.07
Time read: 10.21
